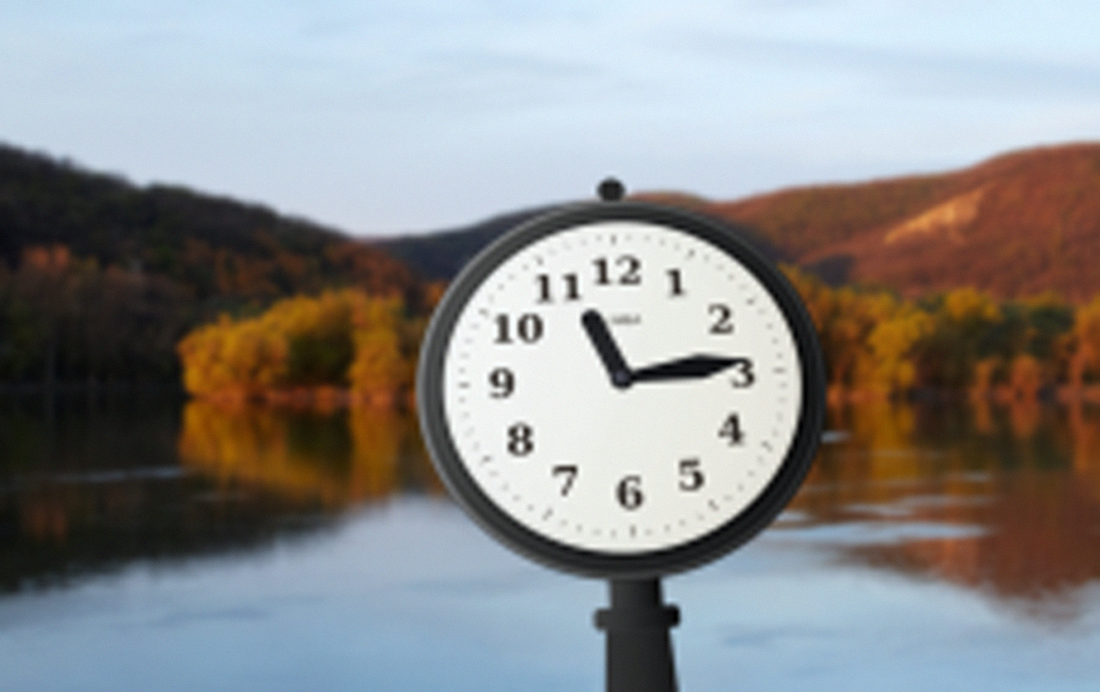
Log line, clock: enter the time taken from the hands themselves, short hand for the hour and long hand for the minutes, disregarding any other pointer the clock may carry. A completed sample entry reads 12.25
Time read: 11.14
